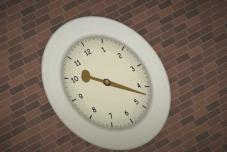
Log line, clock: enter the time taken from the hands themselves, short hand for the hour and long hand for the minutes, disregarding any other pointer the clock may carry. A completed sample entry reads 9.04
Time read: 10.22
